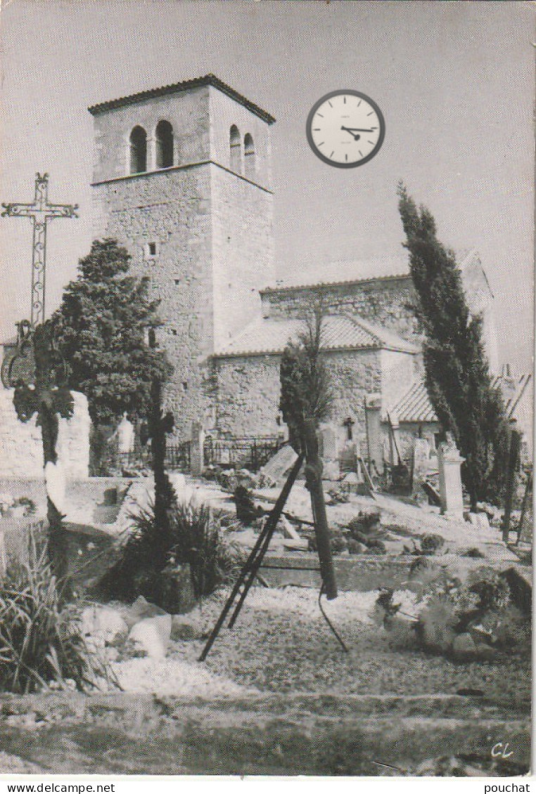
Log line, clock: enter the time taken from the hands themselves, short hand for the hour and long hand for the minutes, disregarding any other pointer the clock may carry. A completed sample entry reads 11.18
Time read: 4.16
